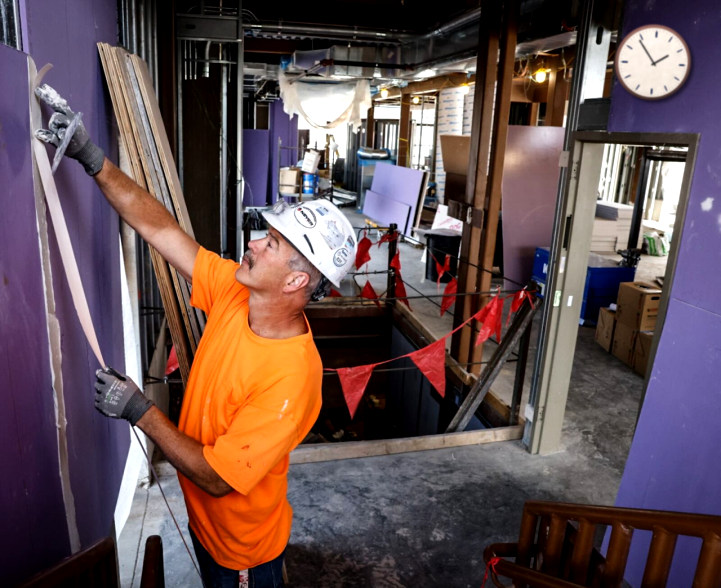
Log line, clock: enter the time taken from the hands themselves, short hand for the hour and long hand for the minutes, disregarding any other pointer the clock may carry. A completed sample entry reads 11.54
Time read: 1.54
